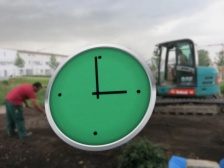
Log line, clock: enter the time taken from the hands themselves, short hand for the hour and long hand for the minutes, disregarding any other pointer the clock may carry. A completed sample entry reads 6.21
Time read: 2.59
